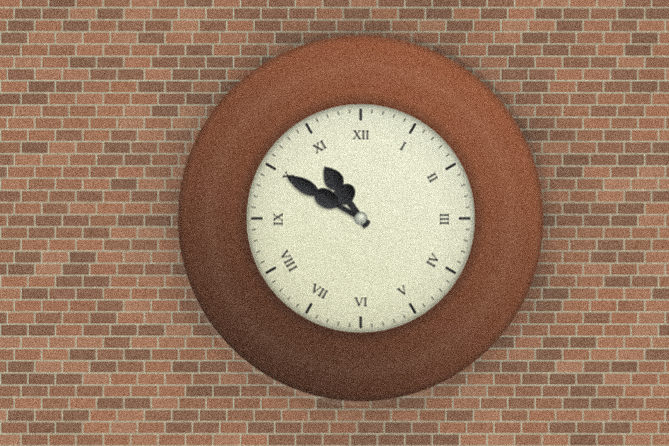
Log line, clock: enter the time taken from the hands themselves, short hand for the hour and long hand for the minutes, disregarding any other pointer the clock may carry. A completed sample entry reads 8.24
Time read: 10.50
